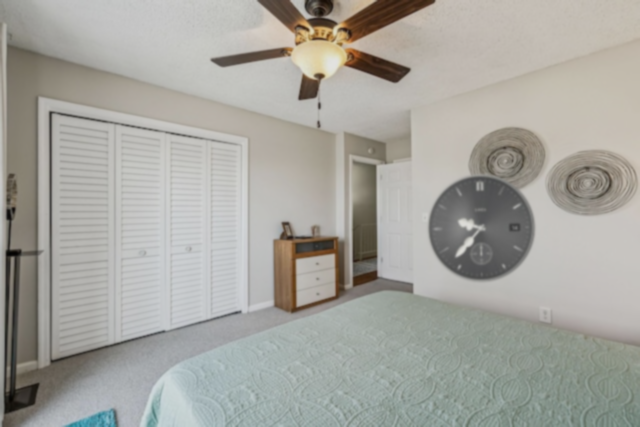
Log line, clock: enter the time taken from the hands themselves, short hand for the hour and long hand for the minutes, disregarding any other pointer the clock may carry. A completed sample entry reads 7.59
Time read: 9.37
